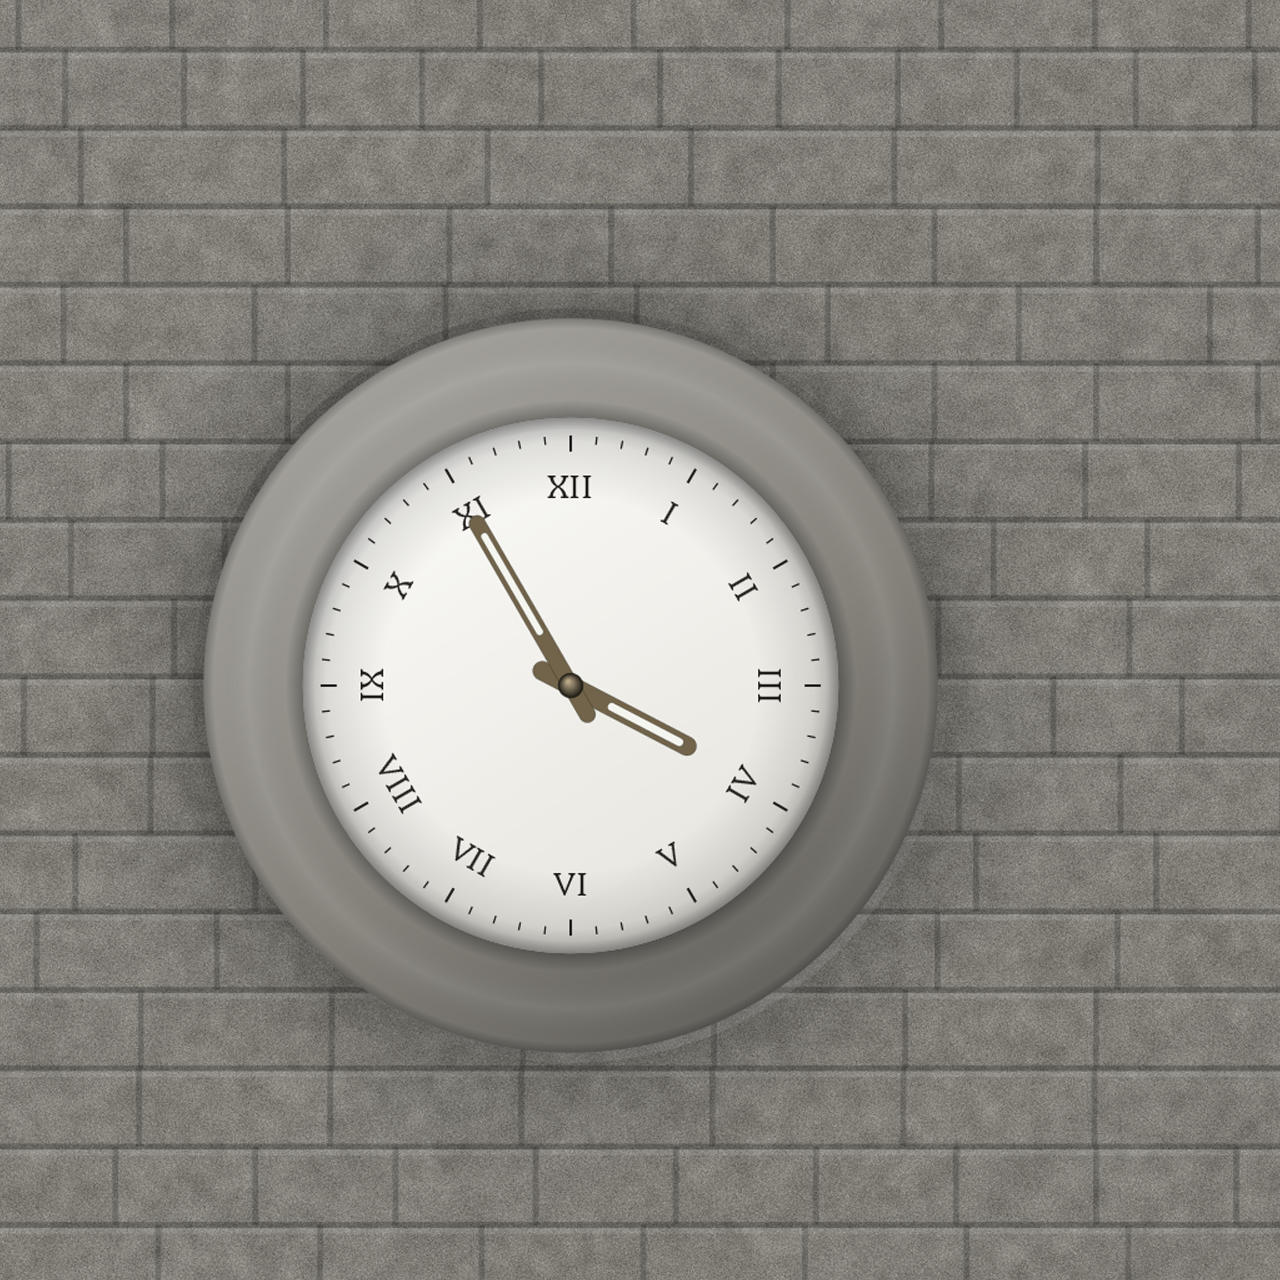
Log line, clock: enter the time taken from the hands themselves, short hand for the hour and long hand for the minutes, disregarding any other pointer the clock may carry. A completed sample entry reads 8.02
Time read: 3.55
